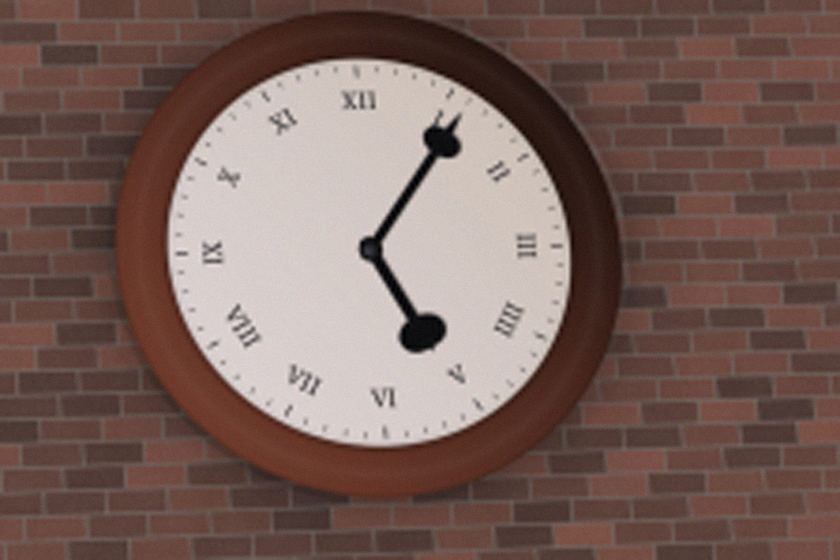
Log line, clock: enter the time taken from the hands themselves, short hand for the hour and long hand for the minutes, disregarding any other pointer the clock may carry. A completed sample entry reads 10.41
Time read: 5.06
